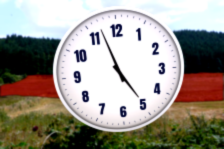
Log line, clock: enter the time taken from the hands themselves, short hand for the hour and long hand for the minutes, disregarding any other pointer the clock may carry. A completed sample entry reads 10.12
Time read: 4.57
